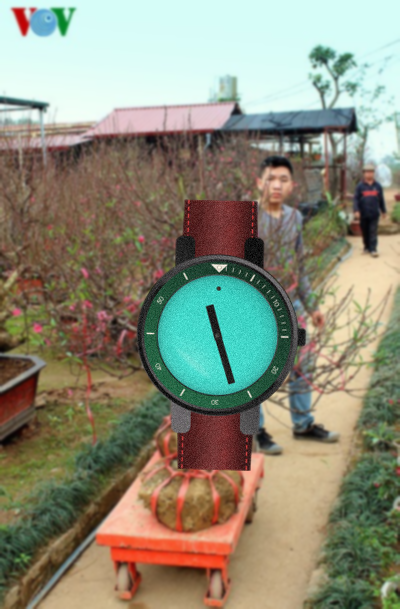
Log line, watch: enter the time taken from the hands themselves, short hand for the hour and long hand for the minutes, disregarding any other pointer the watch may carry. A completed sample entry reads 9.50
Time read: 11.27
